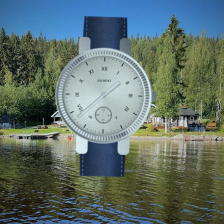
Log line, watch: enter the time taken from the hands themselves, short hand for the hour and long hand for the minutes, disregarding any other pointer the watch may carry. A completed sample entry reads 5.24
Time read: 1.38
